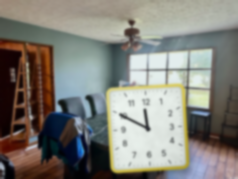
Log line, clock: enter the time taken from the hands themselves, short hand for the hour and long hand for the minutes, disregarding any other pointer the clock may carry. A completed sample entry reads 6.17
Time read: 11.50
